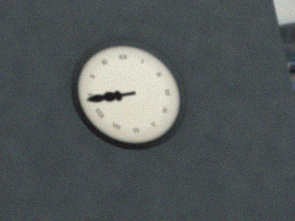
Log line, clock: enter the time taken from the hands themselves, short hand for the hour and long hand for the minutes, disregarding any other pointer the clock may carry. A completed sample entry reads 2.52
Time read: 8.44
